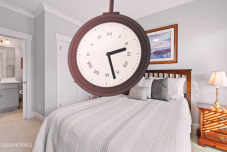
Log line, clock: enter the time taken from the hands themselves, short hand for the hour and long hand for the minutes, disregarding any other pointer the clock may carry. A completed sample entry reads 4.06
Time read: 2.27
